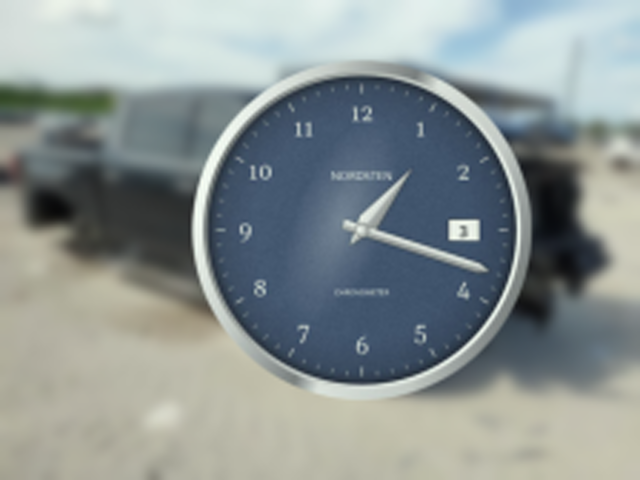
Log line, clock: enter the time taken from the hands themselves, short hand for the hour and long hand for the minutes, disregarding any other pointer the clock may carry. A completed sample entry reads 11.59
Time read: 1.18
